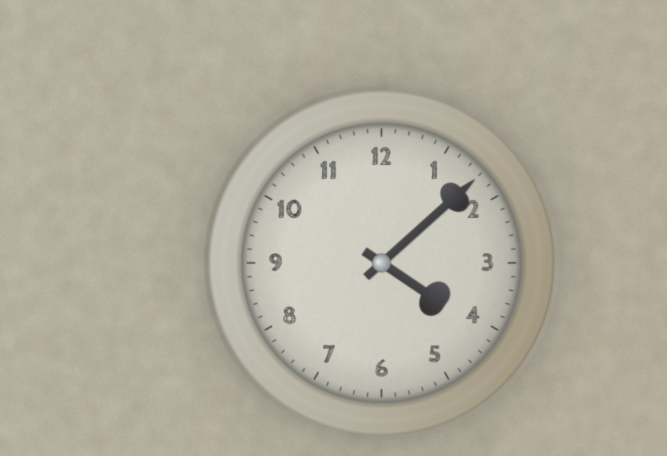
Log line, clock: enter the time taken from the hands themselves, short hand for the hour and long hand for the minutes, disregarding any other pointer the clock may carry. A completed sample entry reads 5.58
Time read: 4.08
